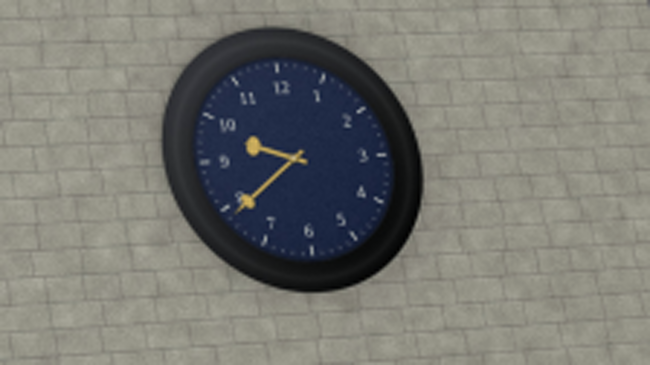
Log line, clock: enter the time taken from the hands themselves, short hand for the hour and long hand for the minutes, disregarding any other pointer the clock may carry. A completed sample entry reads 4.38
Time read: 9.39
